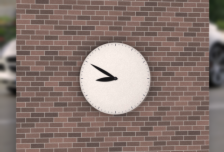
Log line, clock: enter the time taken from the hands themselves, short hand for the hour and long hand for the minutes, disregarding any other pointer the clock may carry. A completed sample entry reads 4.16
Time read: 8.50
